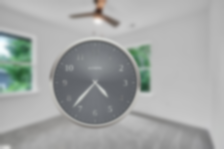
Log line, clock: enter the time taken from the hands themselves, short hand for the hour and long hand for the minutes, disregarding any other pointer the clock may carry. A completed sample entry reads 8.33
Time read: 4.37
